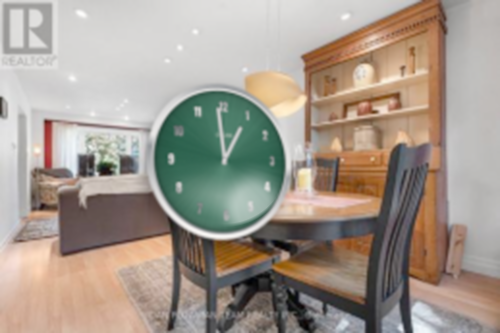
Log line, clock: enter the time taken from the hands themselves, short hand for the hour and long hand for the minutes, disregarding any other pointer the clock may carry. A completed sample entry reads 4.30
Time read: 12.59
